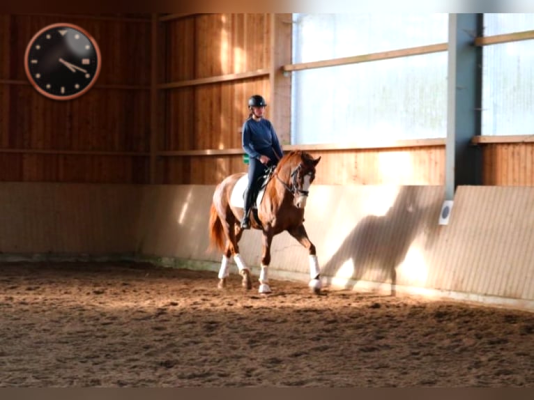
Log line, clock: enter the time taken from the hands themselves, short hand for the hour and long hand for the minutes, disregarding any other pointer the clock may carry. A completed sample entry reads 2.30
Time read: 4.19
